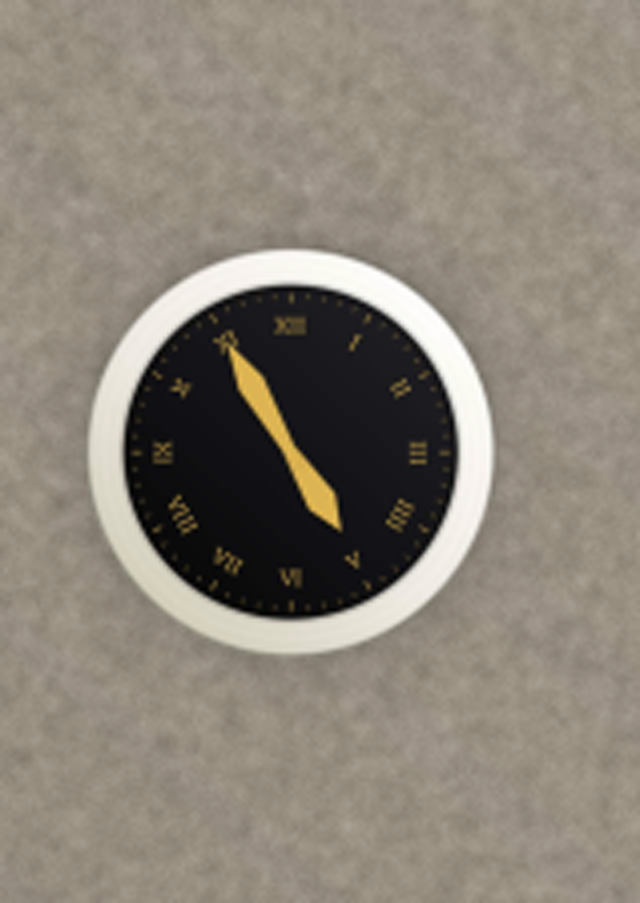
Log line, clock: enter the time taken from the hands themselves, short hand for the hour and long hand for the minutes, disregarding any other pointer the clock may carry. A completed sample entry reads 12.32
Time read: 4.55
